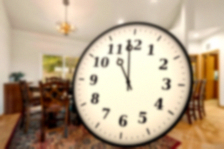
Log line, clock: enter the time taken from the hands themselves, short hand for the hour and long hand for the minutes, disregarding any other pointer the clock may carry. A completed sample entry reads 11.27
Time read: 10.59
